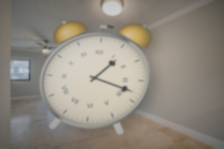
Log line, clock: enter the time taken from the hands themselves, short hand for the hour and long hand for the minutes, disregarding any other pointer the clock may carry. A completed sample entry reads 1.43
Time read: 1.18
